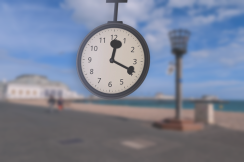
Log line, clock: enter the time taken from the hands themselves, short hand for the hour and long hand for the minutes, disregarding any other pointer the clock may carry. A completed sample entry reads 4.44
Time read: 12.19
